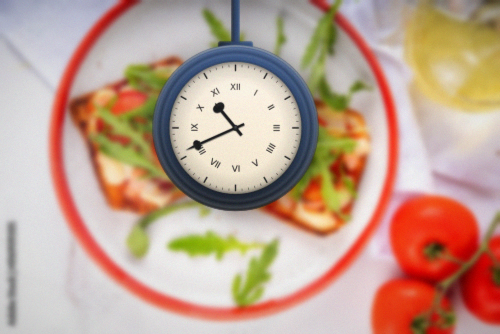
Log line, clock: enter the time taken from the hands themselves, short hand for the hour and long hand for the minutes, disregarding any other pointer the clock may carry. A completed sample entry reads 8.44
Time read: 10.41
